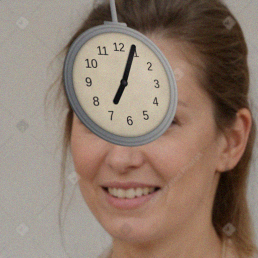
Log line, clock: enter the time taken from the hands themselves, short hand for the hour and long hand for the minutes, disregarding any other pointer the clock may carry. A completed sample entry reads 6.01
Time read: 7.04
